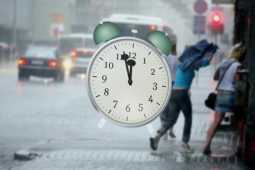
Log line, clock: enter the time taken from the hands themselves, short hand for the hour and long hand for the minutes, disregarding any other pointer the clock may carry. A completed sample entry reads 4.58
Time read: 11.57
